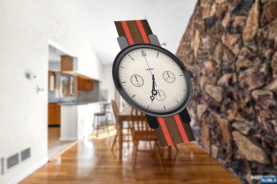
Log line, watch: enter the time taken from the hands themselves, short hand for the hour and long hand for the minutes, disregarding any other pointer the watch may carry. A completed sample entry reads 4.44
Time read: 6.34
